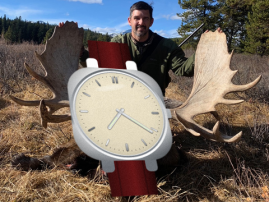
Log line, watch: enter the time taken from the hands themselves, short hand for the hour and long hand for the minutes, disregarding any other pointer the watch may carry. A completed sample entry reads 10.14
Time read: 7.21
